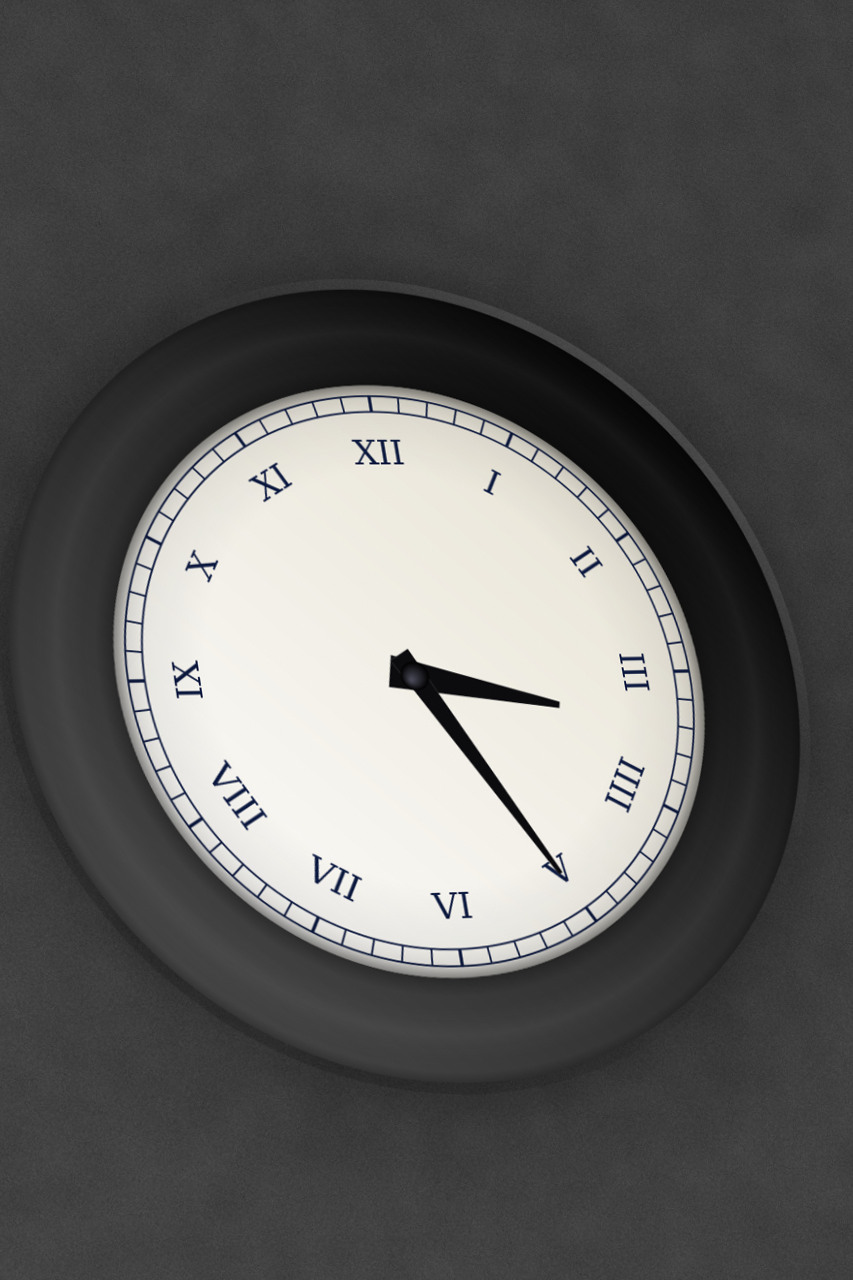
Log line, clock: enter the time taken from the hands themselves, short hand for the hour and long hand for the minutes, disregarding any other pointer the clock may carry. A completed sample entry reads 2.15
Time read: 3.25
